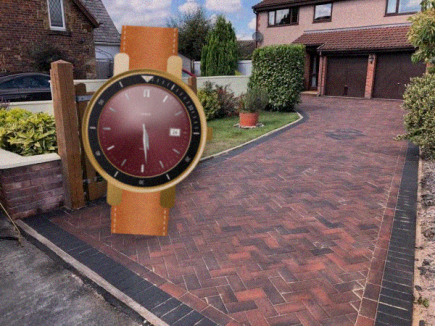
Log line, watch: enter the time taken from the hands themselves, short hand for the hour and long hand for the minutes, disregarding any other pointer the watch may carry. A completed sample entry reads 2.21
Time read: 5.29
